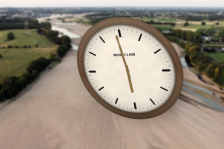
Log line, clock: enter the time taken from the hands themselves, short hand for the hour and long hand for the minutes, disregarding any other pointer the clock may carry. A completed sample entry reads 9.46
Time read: 5.59
